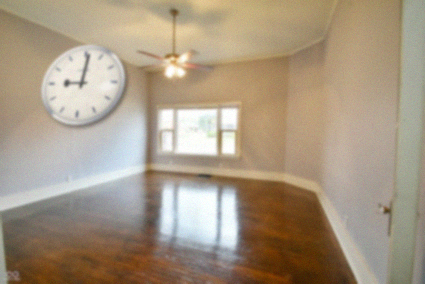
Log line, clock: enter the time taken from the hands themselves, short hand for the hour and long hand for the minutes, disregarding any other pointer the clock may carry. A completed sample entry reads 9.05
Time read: 9.01
